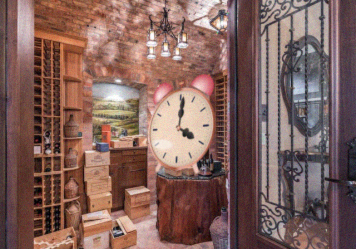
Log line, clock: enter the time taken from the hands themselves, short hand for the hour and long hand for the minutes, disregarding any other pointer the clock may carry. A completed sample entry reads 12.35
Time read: 4.01
